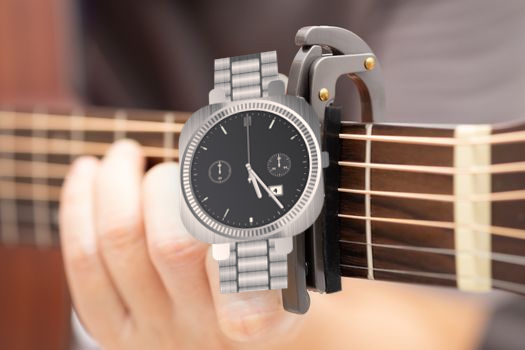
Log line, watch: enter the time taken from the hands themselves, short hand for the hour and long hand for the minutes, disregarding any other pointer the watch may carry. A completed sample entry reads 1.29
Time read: 5.24
